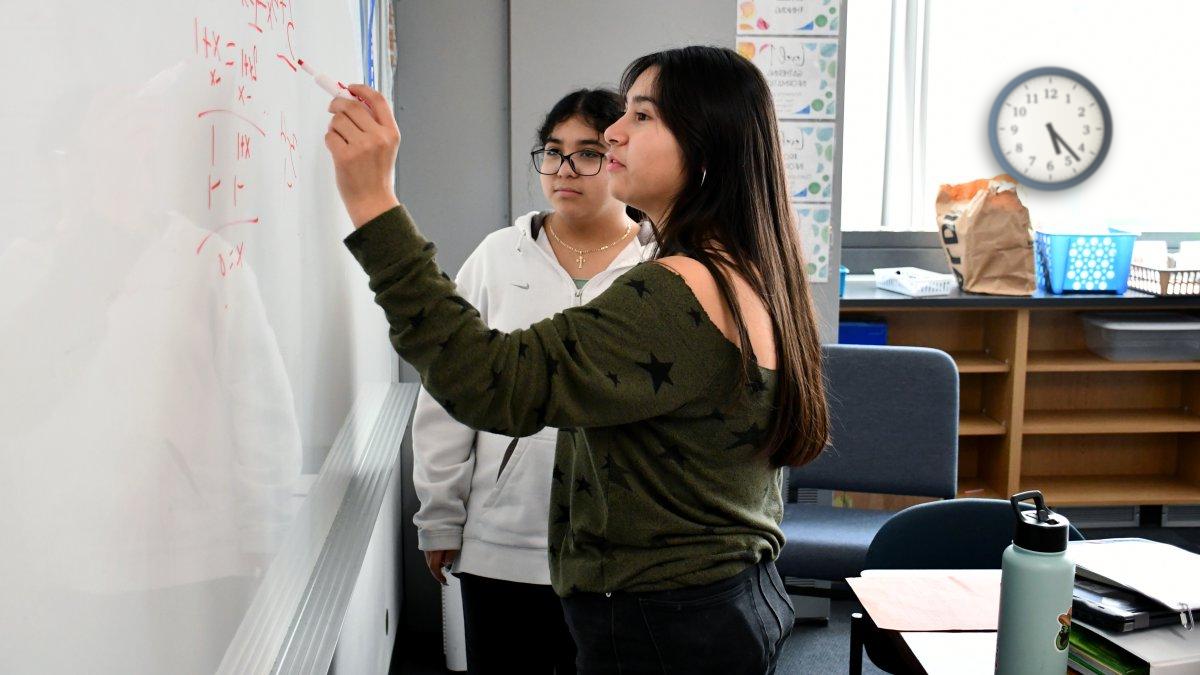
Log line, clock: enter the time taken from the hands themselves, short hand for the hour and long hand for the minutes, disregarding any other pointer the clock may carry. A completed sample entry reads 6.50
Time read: 5.23
